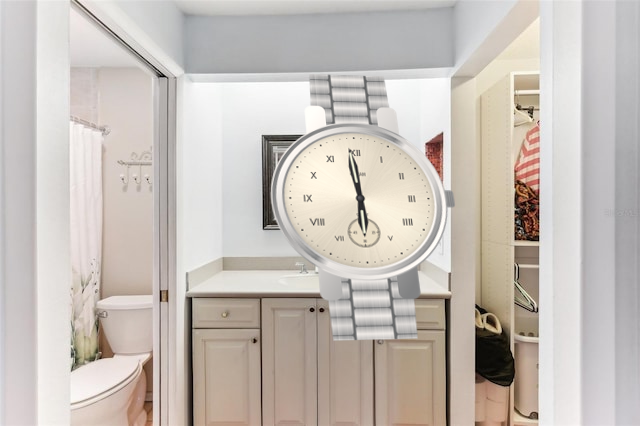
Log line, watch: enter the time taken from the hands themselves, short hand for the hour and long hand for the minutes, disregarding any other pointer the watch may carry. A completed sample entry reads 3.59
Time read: 5.59
